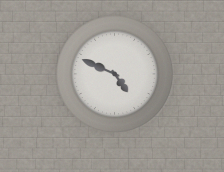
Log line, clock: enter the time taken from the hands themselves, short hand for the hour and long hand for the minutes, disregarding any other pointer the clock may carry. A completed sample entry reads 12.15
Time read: 4.49
